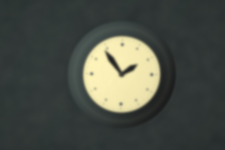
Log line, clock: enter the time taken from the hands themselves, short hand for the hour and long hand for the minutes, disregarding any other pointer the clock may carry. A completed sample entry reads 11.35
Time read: 1.54
